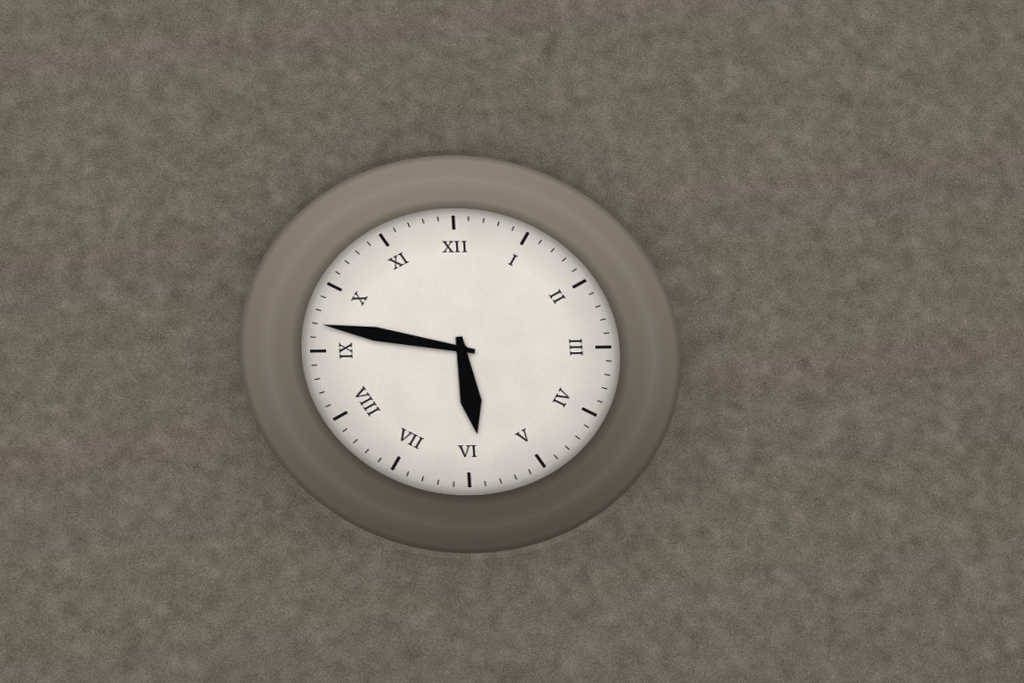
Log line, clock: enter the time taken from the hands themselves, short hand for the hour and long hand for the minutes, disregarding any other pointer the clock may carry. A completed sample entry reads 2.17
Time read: 5.47
